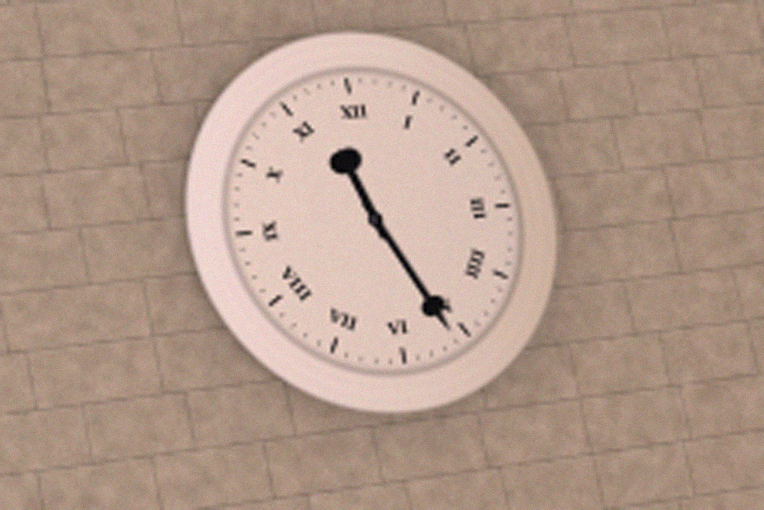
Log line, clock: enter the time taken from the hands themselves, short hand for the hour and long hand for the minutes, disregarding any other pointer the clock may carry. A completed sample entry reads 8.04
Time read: 11.26
